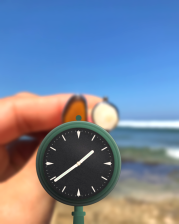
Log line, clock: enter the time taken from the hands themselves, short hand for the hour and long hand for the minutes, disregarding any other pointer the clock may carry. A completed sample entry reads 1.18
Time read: 1.39
